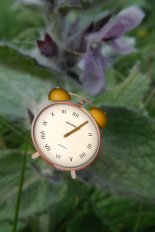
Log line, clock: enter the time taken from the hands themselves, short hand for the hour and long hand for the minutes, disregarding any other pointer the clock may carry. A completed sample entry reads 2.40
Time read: 1.05
